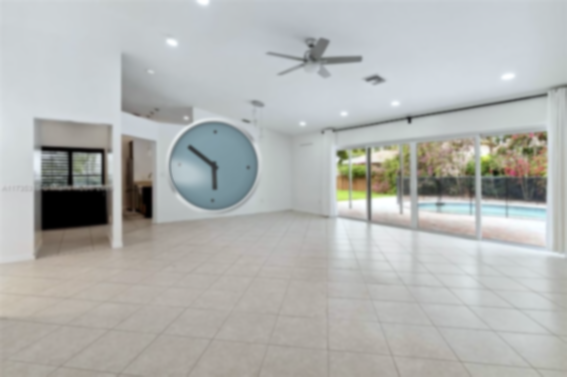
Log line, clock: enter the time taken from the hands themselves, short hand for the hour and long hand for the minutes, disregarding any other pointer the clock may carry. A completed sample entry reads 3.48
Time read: 5.51
